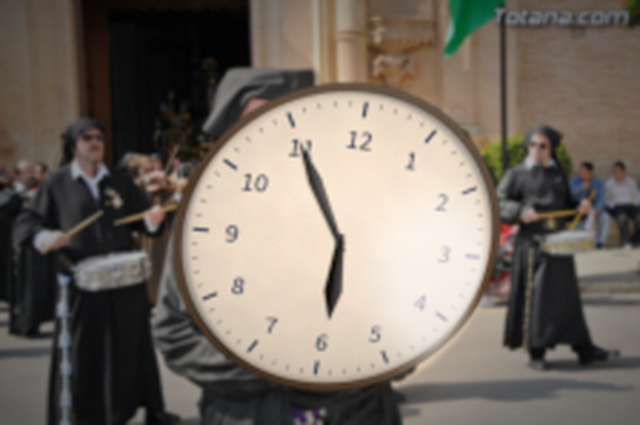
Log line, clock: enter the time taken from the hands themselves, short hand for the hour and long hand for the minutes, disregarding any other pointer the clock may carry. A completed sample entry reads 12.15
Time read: 5.55
